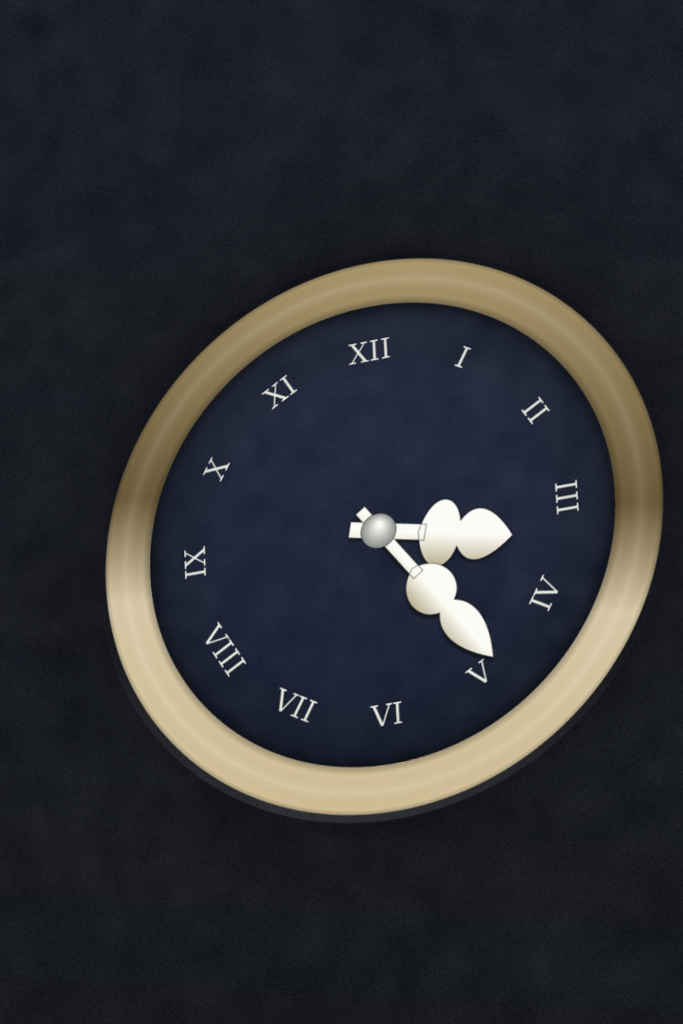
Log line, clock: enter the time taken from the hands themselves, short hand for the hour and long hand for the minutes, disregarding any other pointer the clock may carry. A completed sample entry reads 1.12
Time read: 3.24
